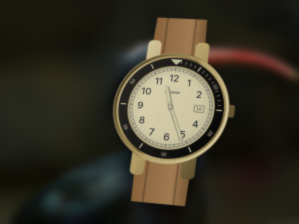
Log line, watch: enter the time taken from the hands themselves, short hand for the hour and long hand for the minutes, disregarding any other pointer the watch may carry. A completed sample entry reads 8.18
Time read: 11.26
